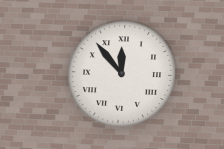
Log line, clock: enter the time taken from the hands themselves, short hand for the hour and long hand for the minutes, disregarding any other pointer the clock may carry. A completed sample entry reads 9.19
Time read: 11.53
